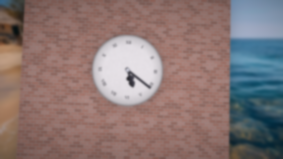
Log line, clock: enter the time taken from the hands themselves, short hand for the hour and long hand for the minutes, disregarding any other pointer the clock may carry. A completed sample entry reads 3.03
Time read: 5.21
